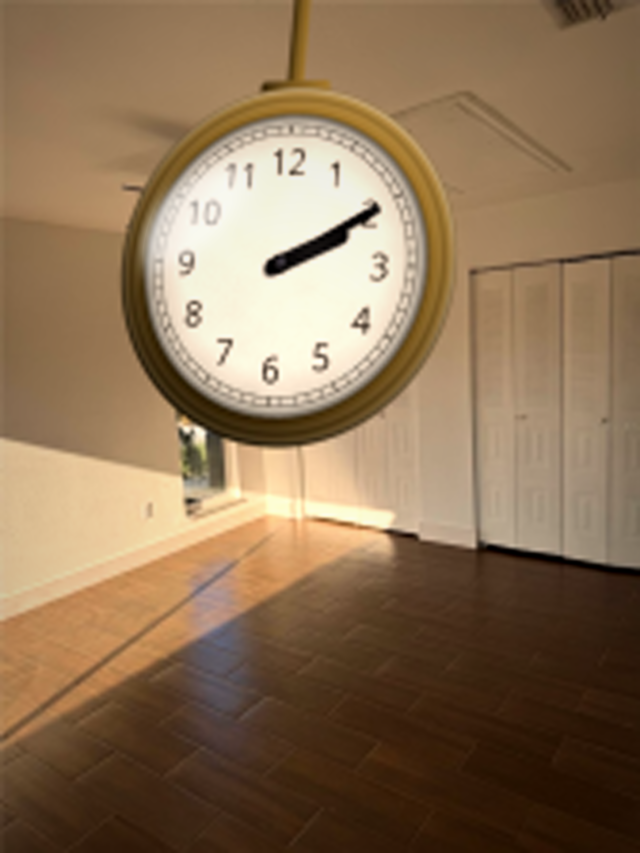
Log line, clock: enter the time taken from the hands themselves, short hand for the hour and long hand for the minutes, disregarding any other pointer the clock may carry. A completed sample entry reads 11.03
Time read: 2.10
